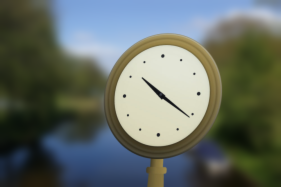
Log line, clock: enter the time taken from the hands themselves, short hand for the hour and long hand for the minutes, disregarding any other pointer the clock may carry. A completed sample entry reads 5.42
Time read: 10.21
